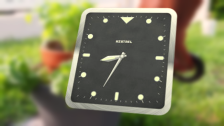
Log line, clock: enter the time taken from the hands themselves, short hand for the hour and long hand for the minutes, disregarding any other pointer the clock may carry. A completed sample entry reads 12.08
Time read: 8.34
